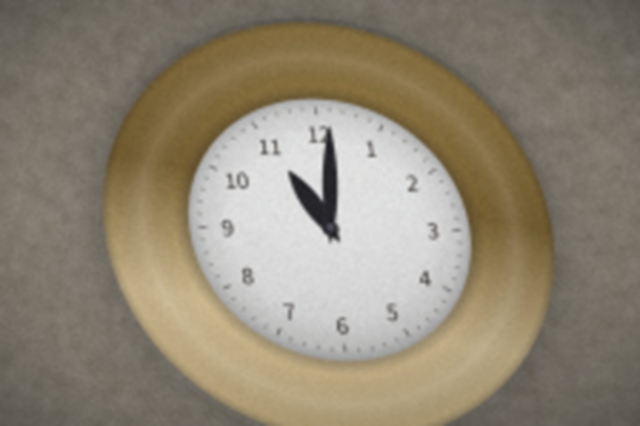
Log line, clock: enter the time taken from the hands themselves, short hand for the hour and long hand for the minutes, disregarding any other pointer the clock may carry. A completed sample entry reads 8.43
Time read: 11.01
